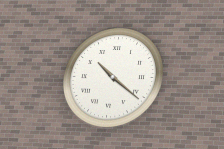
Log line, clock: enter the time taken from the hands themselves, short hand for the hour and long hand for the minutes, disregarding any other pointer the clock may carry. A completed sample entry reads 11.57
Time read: 10.21
